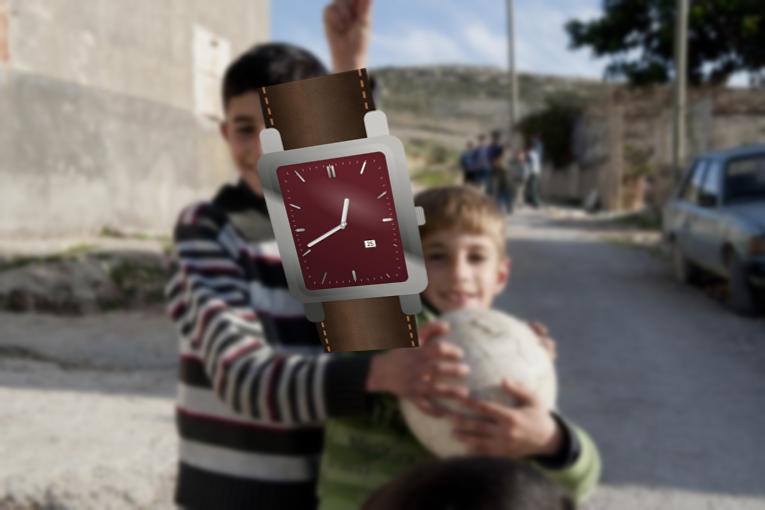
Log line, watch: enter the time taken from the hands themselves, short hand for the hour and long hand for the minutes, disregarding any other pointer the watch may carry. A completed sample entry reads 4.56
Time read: 12.41
